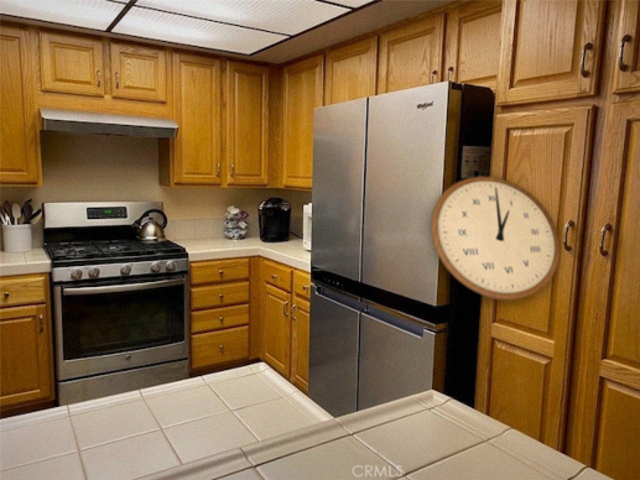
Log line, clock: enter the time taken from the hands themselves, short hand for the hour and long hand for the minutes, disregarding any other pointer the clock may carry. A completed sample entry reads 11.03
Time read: 1.01
